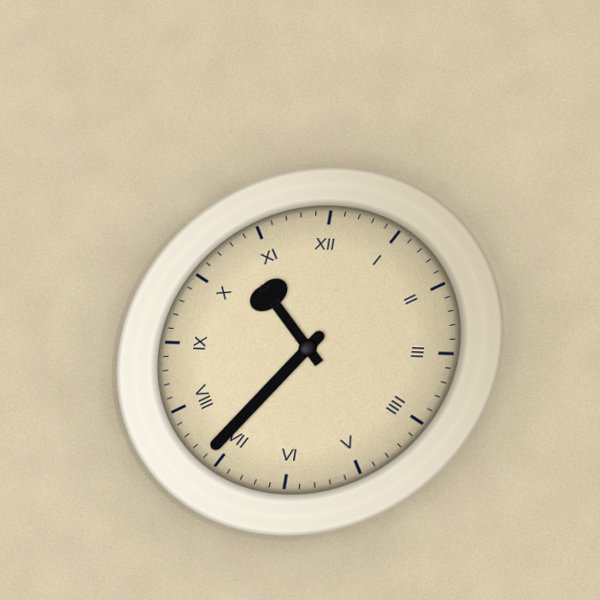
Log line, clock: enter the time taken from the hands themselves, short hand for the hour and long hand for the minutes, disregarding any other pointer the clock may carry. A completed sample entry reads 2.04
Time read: 10.36
